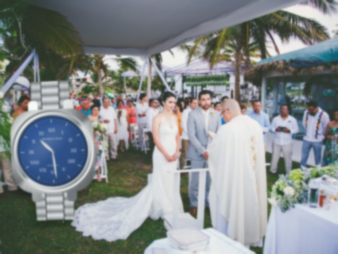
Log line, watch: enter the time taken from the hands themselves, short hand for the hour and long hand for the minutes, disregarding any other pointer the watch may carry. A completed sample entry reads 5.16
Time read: 10.29
